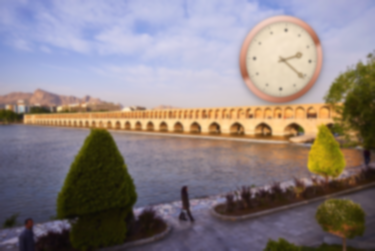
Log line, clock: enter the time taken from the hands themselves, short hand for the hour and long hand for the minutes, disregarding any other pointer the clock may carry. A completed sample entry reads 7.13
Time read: 2.21
